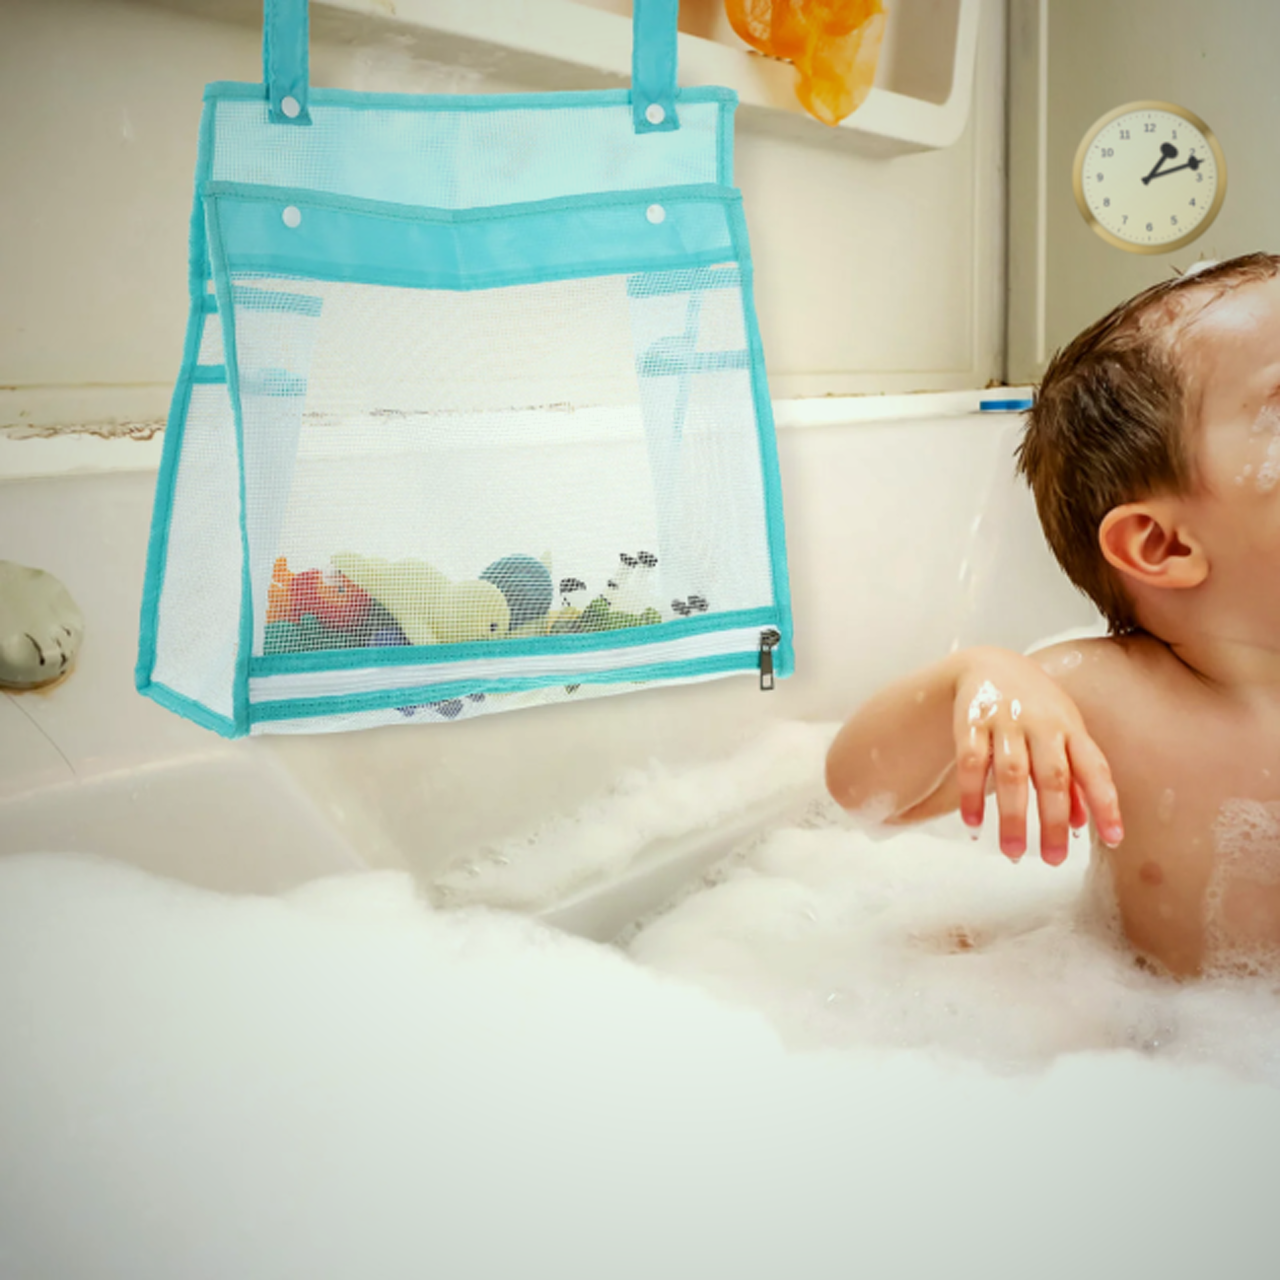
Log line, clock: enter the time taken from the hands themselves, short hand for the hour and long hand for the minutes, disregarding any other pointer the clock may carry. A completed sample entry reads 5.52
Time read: 1.12
